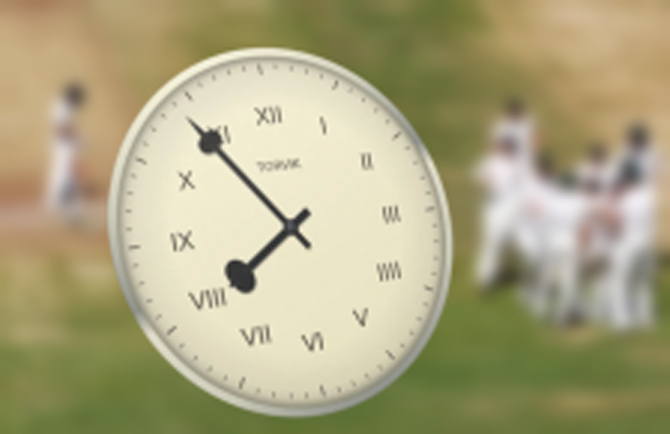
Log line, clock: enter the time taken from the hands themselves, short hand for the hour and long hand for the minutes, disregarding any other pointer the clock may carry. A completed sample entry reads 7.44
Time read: 7.54
